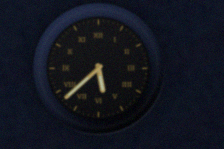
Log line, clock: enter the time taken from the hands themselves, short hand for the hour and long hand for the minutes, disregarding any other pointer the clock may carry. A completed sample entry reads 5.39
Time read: 5.38
